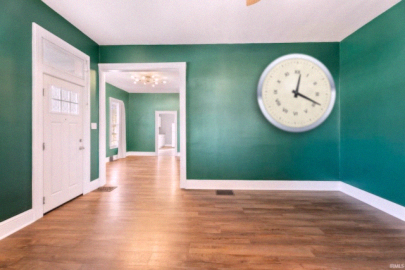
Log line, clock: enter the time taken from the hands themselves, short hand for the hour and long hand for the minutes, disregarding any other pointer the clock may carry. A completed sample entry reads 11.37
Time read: 12.19
